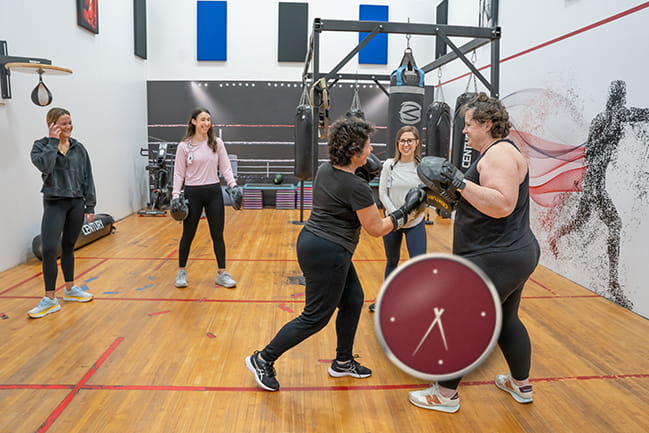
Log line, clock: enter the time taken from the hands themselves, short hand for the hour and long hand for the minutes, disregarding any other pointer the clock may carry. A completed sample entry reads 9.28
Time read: 5.36
